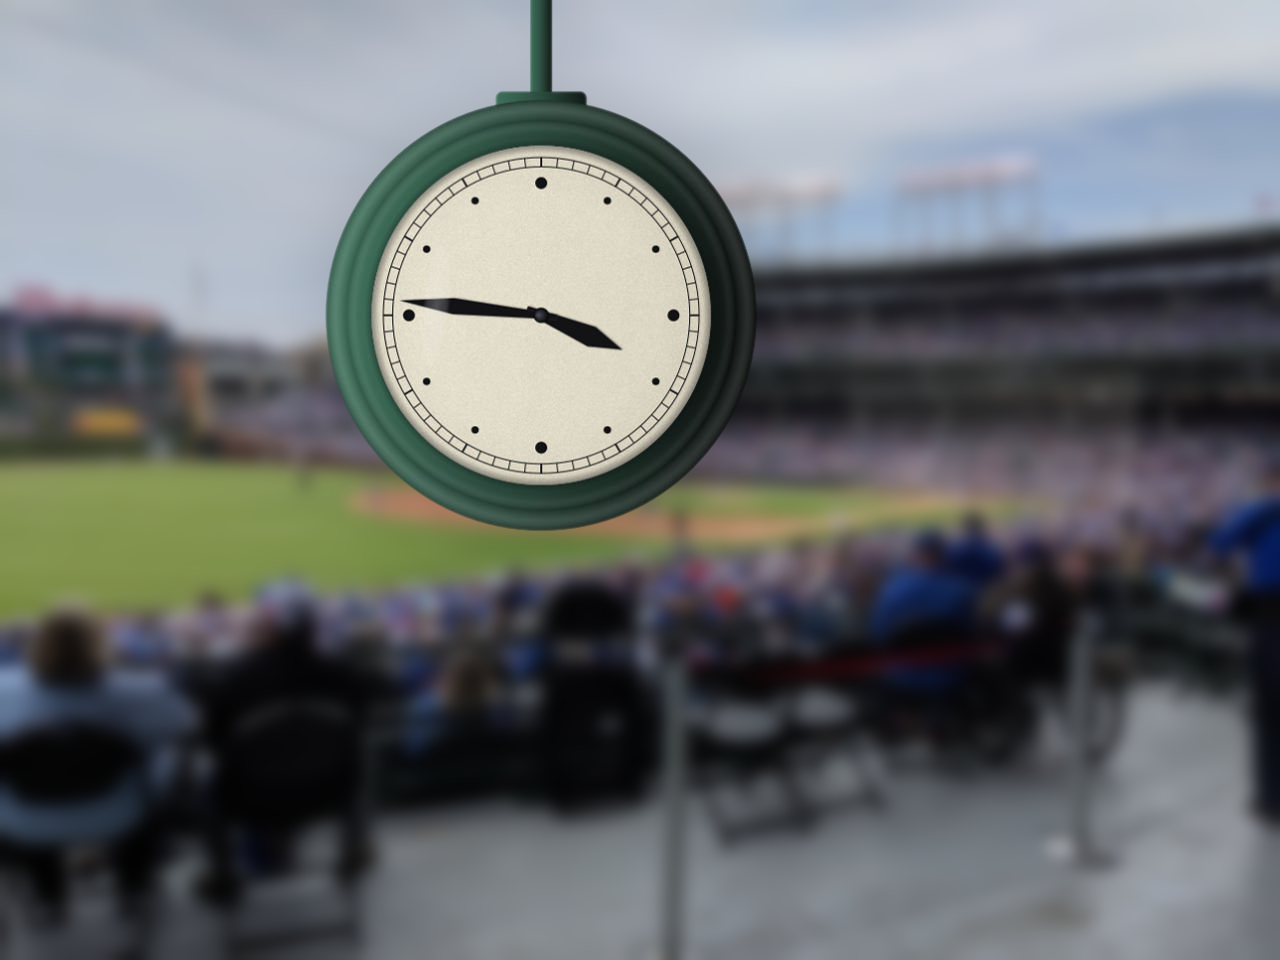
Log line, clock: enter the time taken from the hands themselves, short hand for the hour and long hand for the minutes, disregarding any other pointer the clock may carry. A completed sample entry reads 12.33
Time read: 3.46
